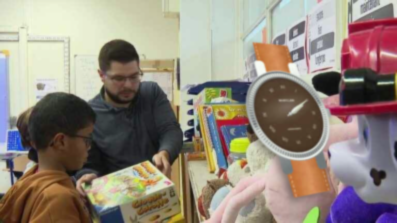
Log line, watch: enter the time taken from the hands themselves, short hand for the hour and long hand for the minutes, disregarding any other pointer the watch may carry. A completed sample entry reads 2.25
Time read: 2.10
